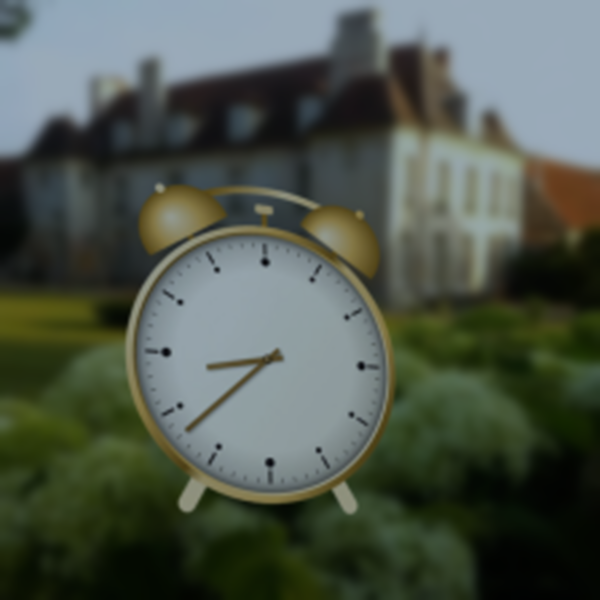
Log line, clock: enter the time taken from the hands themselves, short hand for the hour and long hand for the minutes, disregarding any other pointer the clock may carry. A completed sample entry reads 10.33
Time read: 8.38
